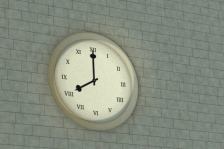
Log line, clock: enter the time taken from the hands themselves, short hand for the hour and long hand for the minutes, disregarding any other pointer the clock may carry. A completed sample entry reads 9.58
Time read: 8.00
